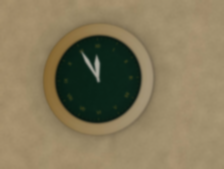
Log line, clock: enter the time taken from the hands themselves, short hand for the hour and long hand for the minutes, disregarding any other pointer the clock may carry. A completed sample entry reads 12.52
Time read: 11.55
